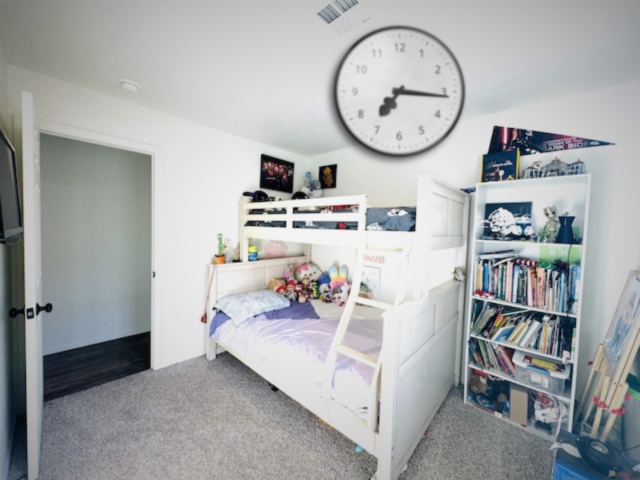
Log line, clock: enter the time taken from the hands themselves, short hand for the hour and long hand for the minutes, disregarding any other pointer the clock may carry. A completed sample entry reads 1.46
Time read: 7.16
